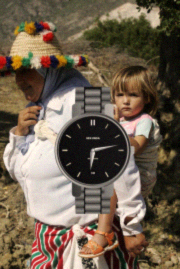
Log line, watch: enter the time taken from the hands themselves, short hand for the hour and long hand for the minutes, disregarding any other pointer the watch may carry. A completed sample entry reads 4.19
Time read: 6.13
